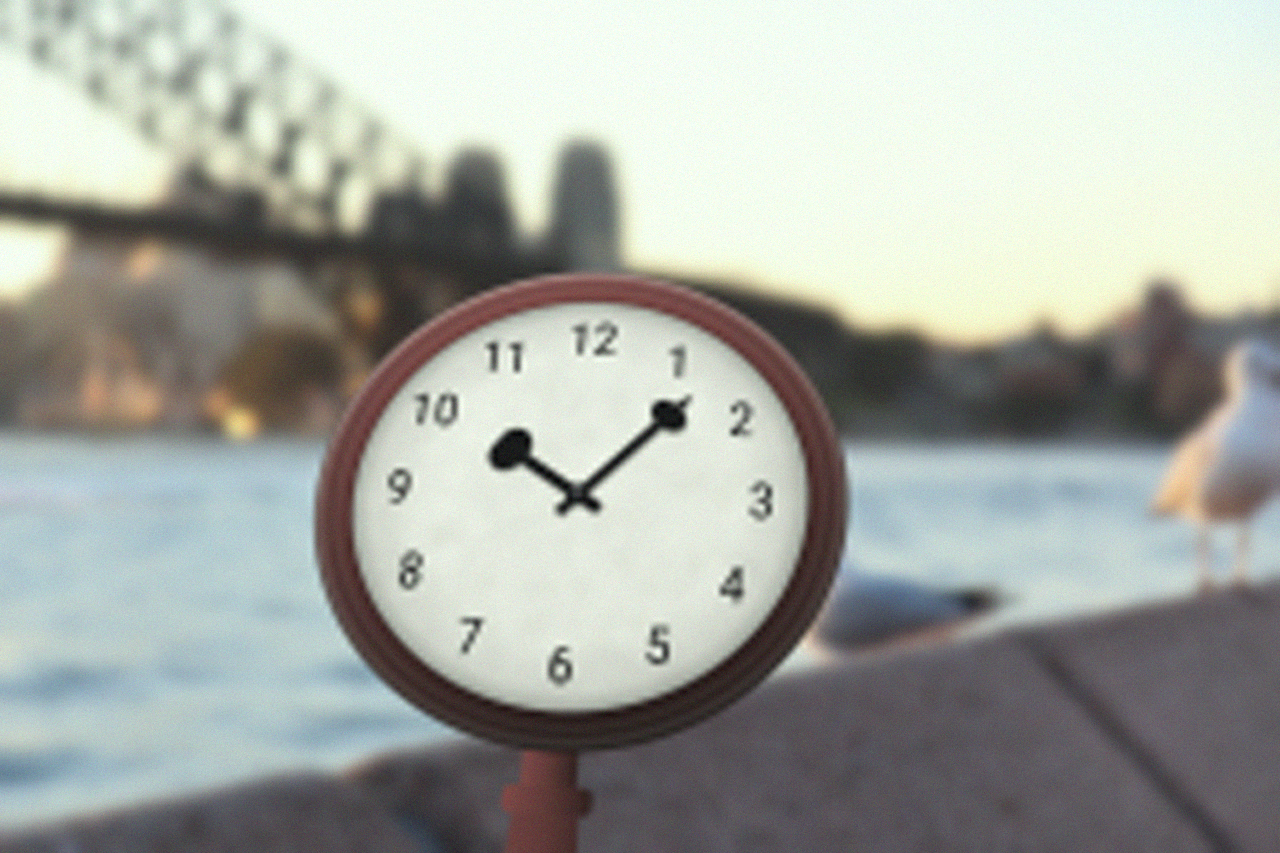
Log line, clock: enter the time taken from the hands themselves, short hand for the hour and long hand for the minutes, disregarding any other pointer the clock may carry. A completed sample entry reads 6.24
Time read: 10.07
